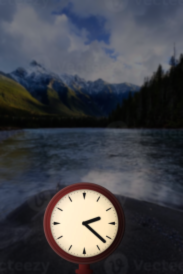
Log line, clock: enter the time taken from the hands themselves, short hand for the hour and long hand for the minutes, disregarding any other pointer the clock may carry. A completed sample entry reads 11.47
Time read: 2.22
